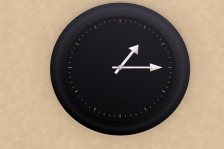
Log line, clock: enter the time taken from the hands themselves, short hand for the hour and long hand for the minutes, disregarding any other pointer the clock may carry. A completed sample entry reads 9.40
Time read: 1.15
